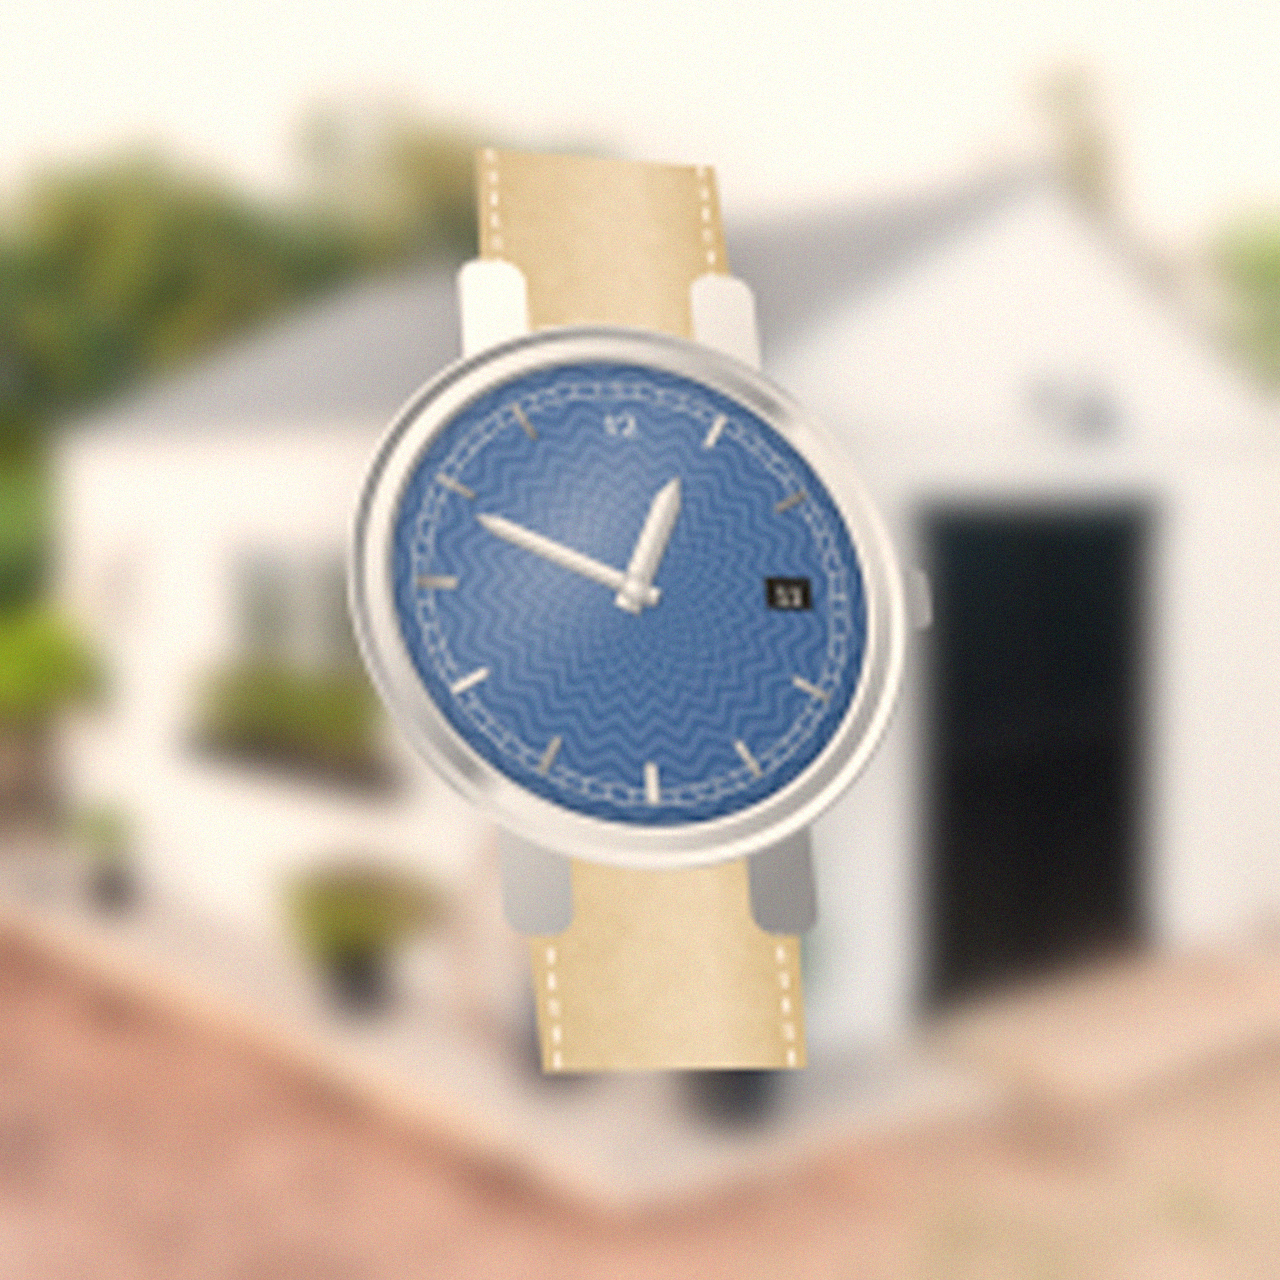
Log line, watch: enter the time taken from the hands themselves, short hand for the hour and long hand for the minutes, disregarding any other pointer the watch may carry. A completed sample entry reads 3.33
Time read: 12.49
